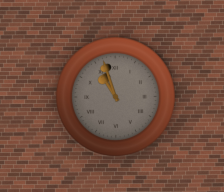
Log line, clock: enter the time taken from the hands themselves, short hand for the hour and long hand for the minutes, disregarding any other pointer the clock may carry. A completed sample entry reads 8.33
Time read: 10.57
